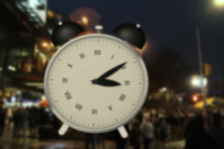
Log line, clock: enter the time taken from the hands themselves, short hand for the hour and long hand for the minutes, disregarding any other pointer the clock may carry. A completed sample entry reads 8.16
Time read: 3.09
